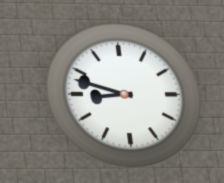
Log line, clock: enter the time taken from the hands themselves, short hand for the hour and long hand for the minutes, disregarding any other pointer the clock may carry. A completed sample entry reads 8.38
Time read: 8.48
